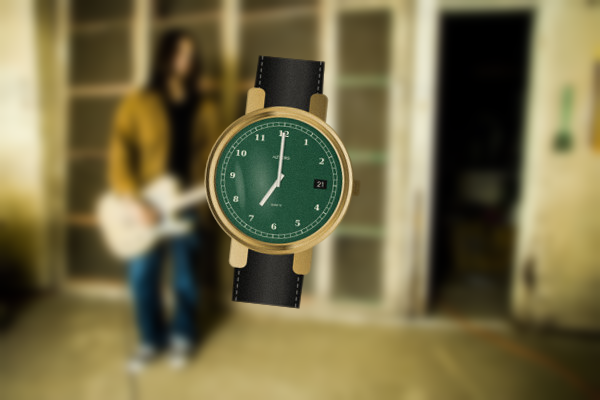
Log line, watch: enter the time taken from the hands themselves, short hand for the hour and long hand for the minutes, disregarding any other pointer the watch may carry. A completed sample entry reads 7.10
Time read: 7.00
